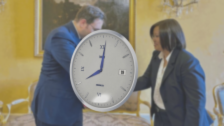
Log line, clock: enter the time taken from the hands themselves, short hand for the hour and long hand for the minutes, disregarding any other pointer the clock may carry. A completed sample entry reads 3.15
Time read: 8.01
